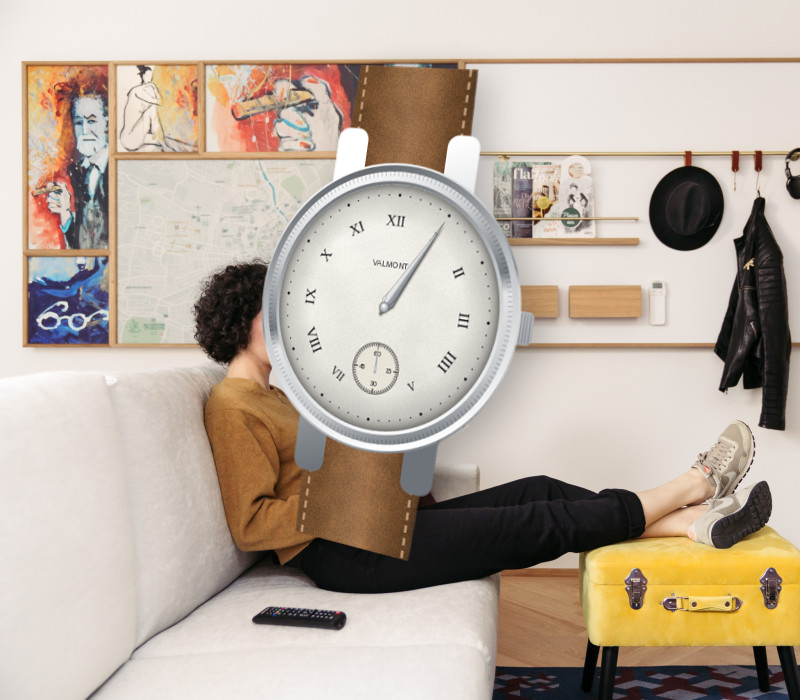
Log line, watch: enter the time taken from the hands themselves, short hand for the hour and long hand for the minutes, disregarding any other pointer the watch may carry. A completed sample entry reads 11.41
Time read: 1.05
